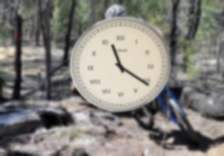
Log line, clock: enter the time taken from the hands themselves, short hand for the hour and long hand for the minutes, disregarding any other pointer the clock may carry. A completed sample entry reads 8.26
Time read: 11.21
